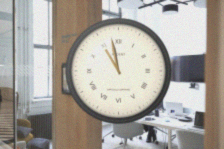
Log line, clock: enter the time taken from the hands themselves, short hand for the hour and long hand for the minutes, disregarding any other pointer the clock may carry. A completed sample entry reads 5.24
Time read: 10.58
